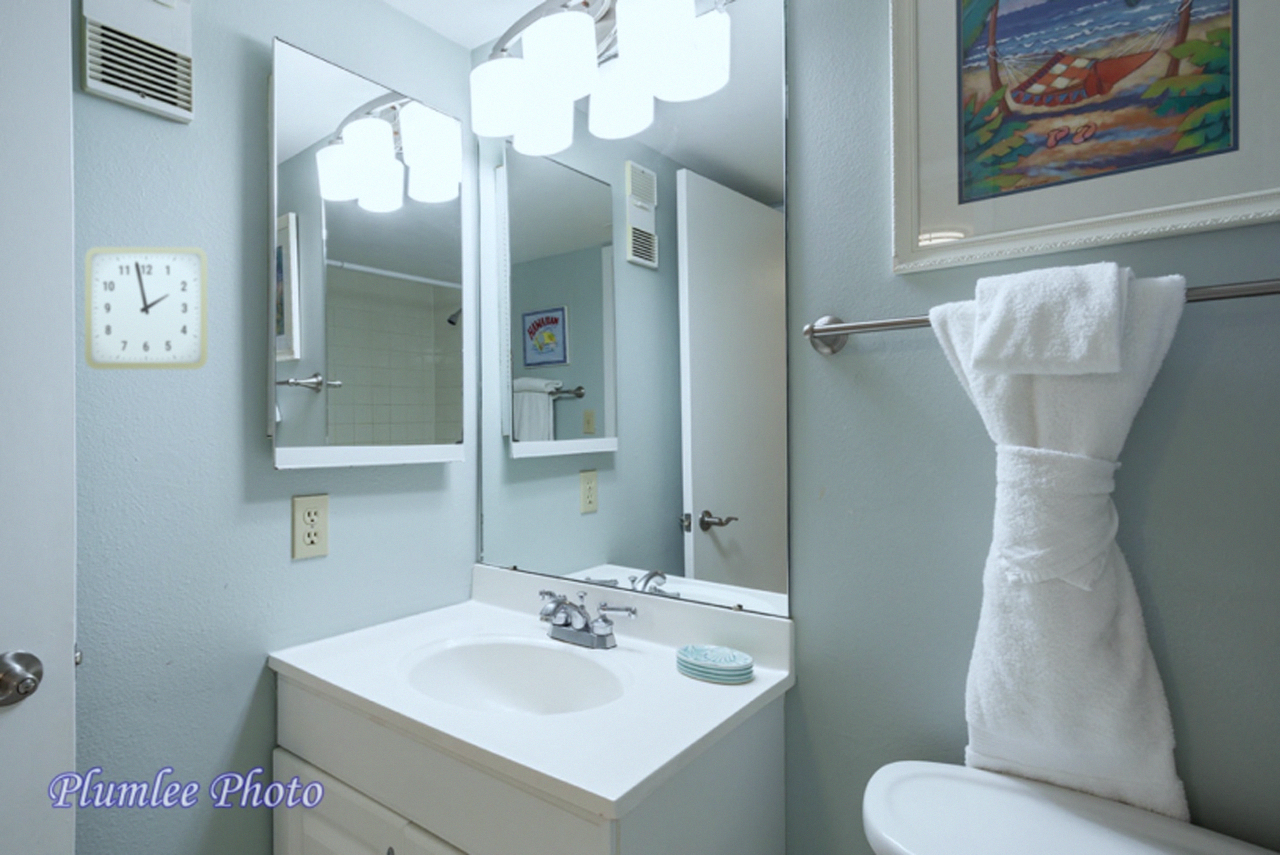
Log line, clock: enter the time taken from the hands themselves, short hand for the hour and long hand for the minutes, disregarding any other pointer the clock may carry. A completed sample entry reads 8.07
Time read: 1.58
